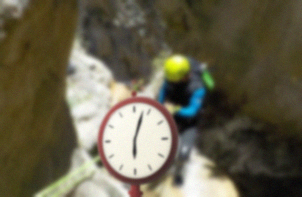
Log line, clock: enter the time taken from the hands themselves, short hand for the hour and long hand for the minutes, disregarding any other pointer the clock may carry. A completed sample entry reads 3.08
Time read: 6.03
